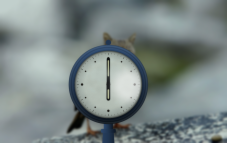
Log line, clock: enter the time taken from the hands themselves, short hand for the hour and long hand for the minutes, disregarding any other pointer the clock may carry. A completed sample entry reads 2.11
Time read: 6.00
